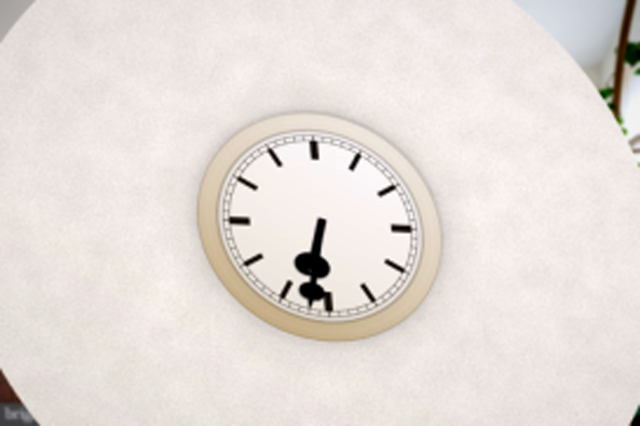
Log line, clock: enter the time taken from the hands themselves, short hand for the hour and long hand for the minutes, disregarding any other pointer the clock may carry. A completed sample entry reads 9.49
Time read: 6.32
